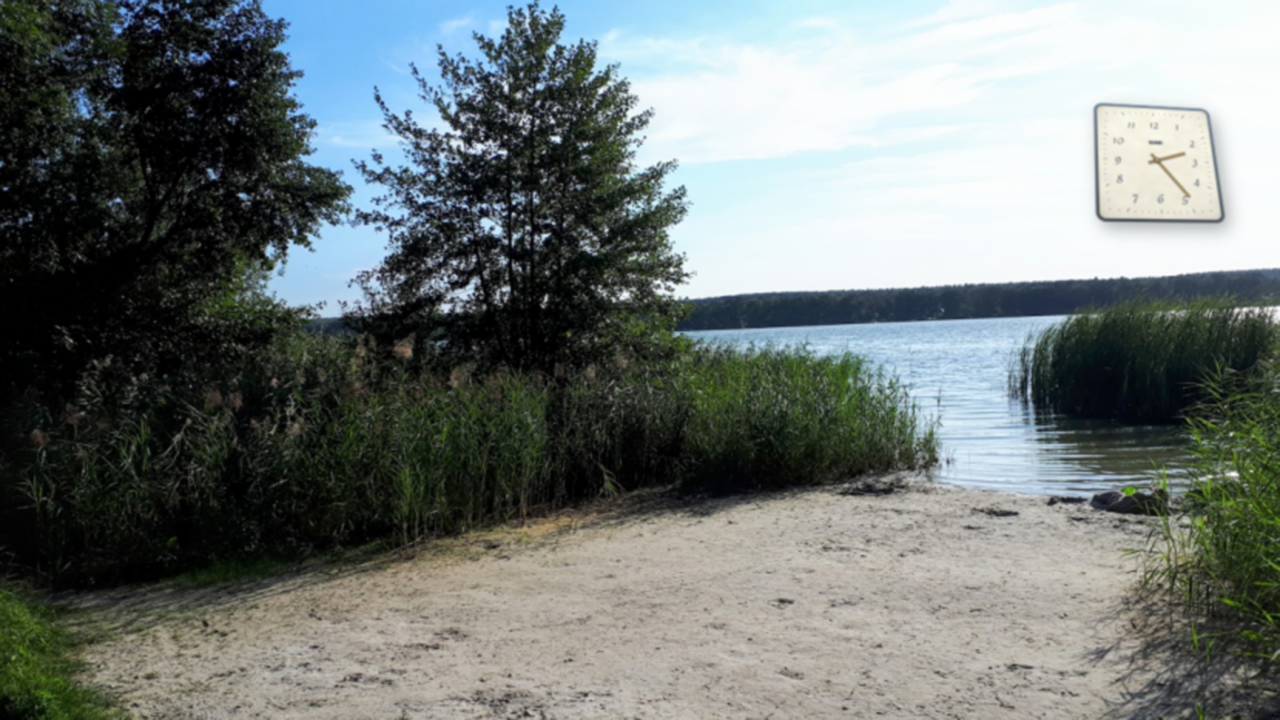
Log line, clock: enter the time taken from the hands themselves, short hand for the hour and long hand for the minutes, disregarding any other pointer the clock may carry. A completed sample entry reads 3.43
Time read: 2.24
